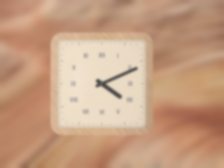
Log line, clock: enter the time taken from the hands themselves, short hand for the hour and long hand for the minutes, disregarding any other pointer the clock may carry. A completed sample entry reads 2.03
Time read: 4.11
